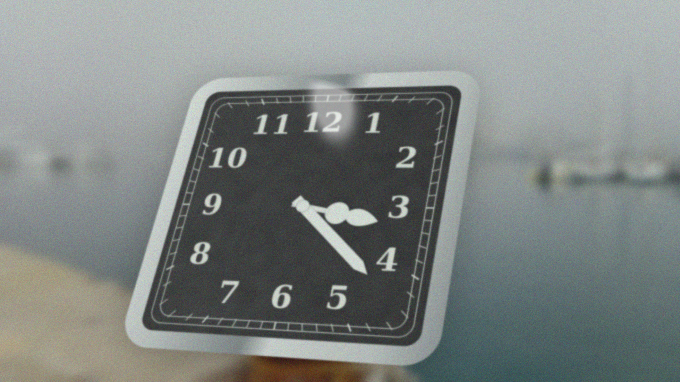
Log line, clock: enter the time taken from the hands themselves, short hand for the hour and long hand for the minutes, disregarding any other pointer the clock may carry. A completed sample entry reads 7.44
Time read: 3.22
